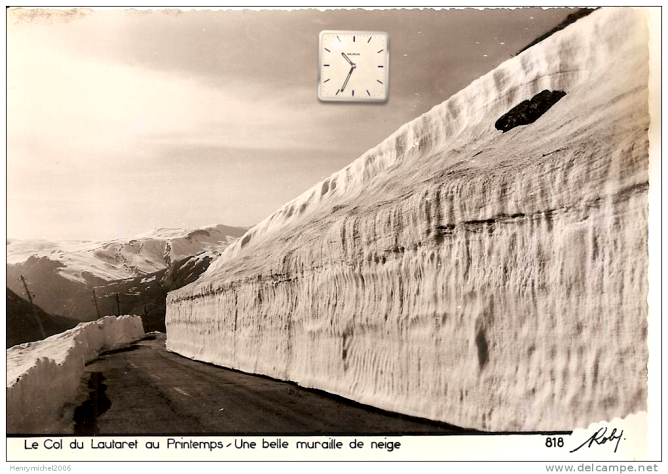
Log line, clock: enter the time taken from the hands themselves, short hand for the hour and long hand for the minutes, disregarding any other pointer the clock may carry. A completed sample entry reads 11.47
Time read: 10.34
